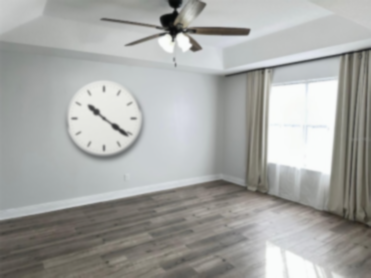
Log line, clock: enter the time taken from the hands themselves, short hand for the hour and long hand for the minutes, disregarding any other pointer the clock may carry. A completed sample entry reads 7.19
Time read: 10.21
